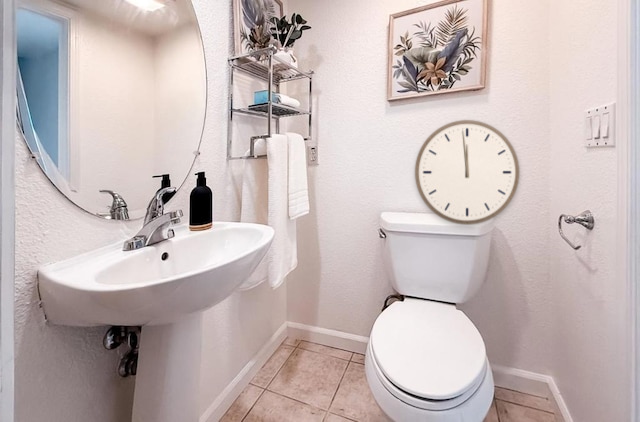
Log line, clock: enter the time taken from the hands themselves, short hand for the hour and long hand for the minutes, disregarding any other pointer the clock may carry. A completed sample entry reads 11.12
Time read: 11.59
